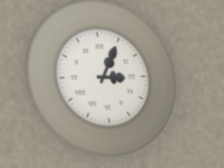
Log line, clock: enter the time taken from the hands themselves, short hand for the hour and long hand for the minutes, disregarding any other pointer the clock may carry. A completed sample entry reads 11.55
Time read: 3.05
